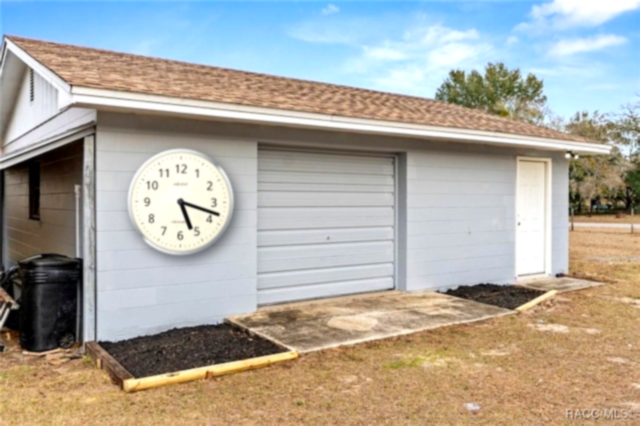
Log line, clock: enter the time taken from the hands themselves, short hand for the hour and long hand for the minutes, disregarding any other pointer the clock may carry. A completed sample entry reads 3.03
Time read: 5.18
